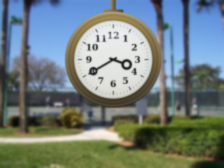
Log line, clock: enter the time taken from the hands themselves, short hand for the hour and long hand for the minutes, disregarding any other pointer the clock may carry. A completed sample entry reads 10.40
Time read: 3.40
